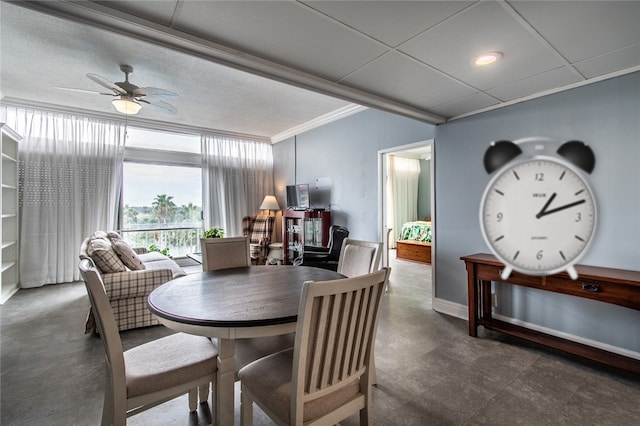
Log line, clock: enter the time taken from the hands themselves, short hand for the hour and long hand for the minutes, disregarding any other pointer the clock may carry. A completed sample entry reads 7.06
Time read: 1.12
